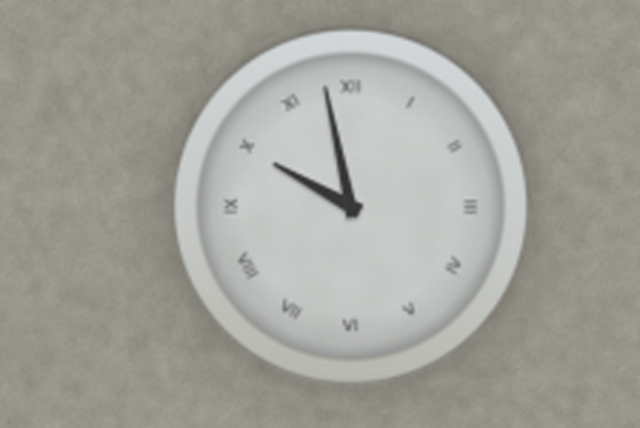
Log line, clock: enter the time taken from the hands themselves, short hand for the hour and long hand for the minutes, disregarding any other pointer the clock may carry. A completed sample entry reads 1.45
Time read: 9.58
